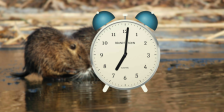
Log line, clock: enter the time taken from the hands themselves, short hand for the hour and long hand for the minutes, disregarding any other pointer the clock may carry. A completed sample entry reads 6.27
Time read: 7.01
